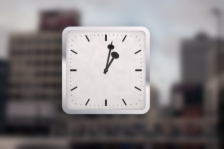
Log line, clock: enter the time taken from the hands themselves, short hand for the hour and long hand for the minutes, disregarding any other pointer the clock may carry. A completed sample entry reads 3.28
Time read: 1.02
